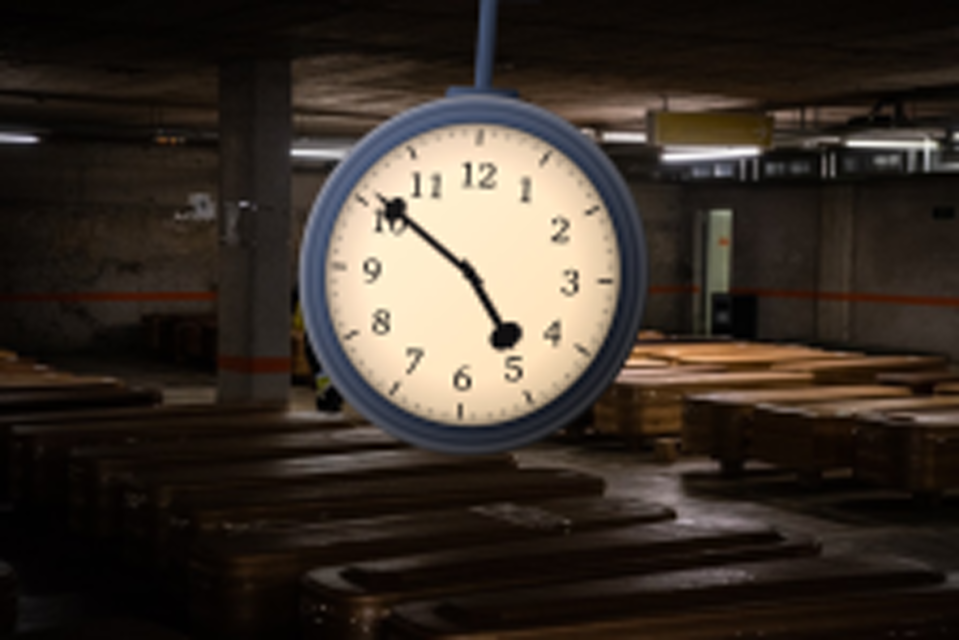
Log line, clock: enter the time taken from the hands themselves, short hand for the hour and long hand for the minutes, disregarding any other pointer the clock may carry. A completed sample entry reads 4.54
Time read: 4.51
